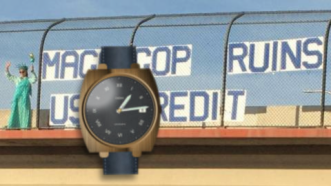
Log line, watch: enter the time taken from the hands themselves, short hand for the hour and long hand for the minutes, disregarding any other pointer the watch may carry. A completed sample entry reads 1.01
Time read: 1.14
